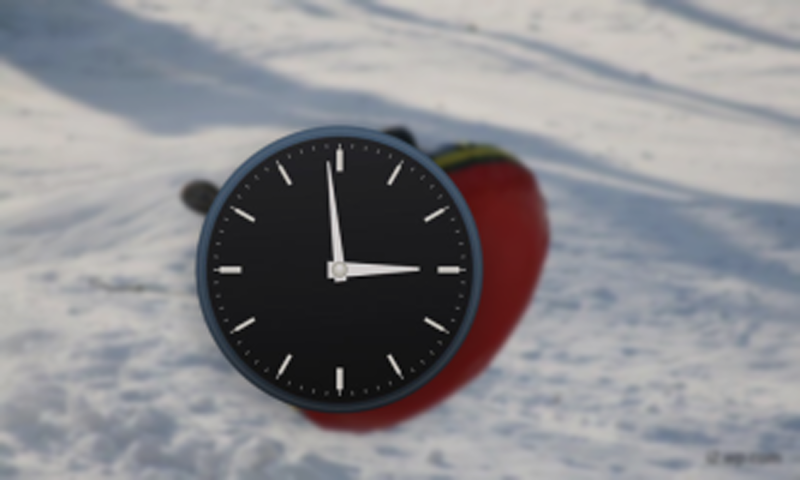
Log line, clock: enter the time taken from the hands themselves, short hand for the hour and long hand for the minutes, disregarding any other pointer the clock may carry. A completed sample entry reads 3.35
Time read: 2.59
